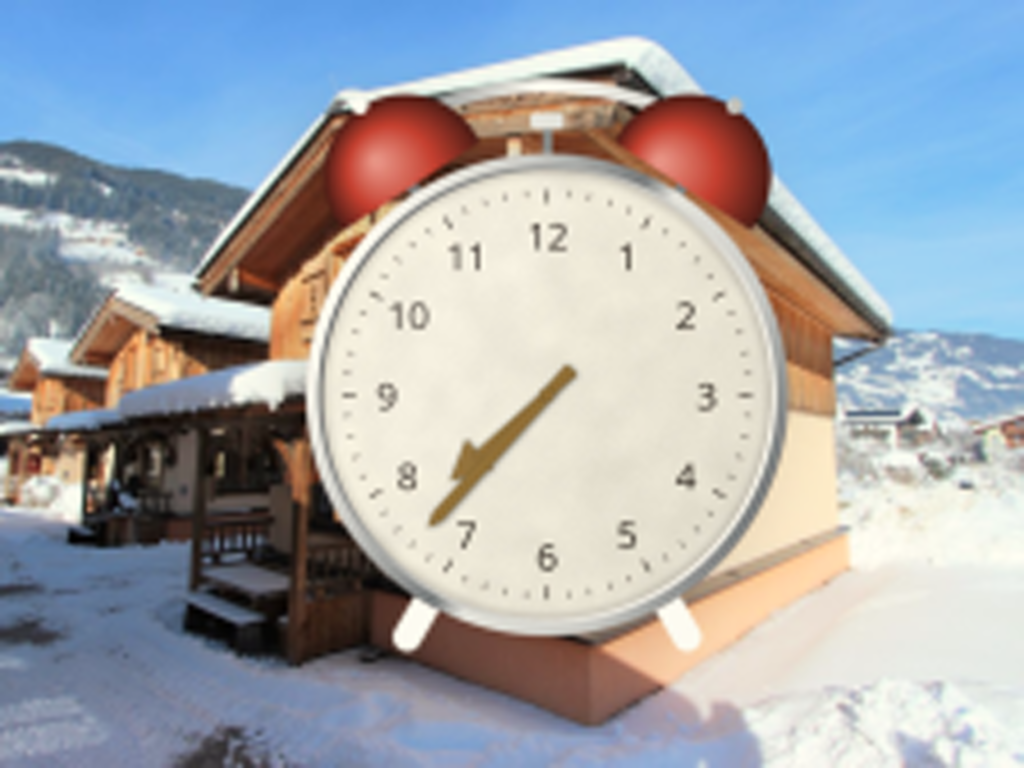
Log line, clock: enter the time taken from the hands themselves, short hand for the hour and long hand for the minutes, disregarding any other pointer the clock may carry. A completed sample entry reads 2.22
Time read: 7.37
